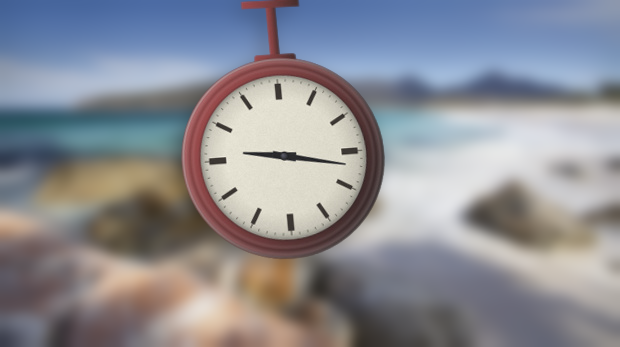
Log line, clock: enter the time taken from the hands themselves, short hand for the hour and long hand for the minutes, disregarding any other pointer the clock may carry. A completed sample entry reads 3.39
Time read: 9.17
